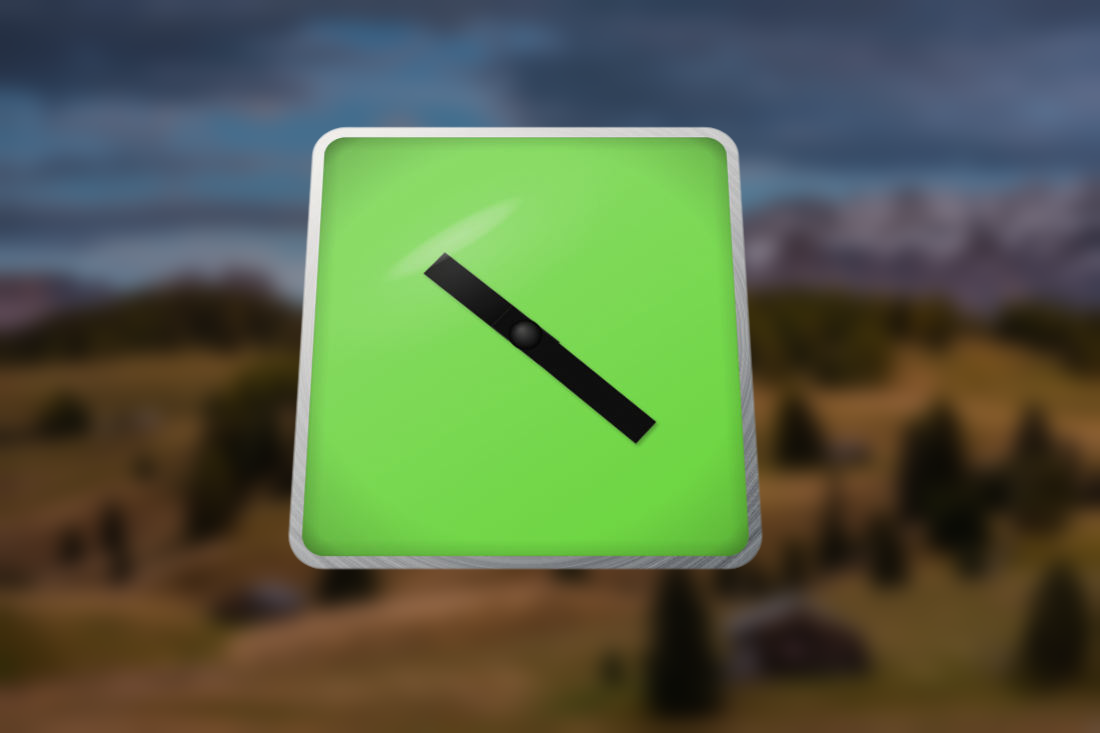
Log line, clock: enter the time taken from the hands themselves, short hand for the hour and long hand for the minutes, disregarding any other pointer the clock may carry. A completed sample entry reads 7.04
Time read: 10.22
